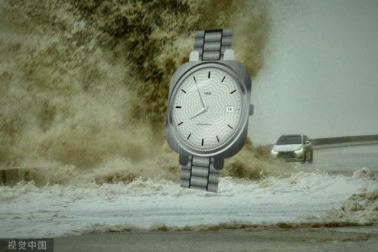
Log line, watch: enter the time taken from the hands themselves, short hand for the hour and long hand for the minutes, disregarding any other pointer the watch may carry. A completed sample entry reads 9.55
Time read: 7.55
